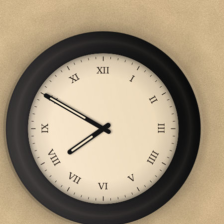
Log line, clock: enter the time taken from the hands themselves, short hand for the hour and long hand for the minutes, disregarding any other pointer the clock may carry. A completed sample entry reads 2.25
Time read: 7.50
